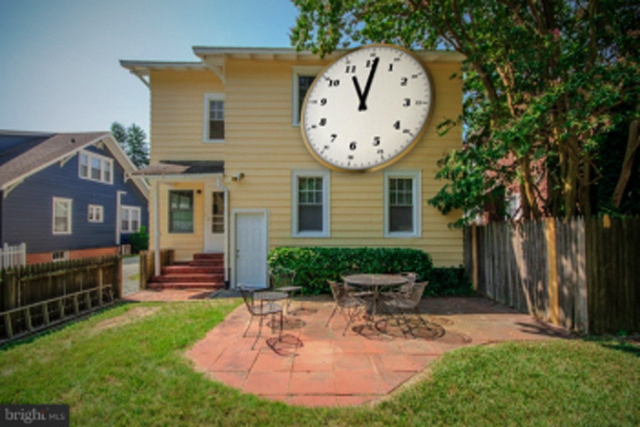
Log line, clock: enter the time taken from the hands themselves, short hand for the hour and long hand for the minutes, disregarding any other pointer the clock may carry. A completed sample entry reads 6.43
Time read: 11.01
